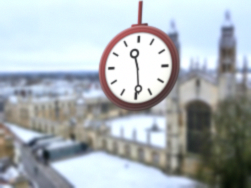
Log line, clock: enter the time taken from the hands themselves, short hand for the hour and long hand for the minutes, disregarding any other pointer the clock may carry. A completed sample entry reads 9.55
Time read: 11.29
